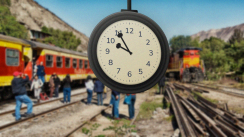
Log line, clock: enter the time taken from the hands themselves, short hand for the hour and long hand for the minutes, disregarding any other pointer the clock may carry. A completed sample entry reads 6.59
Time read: 9.55
